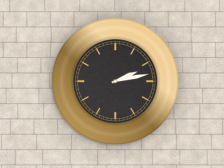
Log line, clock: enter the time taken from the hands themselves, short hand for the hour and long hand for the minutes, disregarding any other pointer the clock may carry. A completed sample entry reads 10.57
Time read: 2.13
